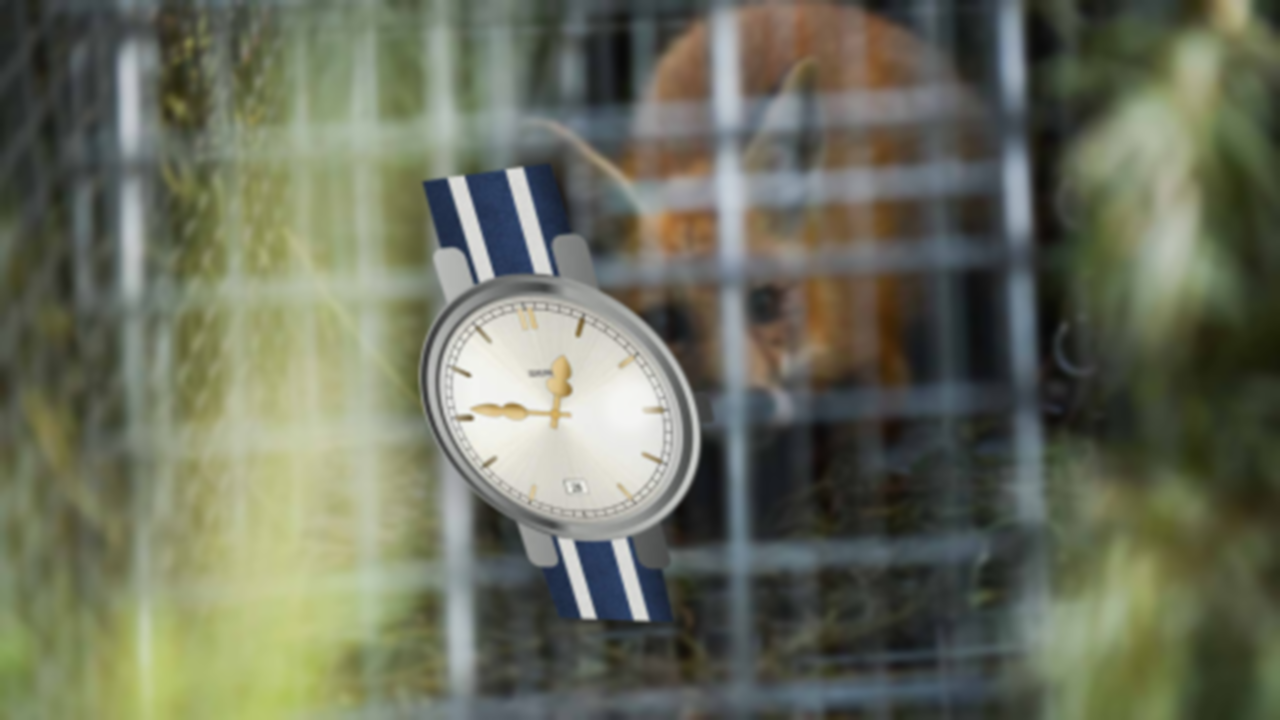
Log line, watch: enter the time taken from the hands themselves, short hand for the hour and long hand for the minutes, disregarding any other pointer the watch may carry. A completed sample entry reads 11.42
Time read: 12.46
